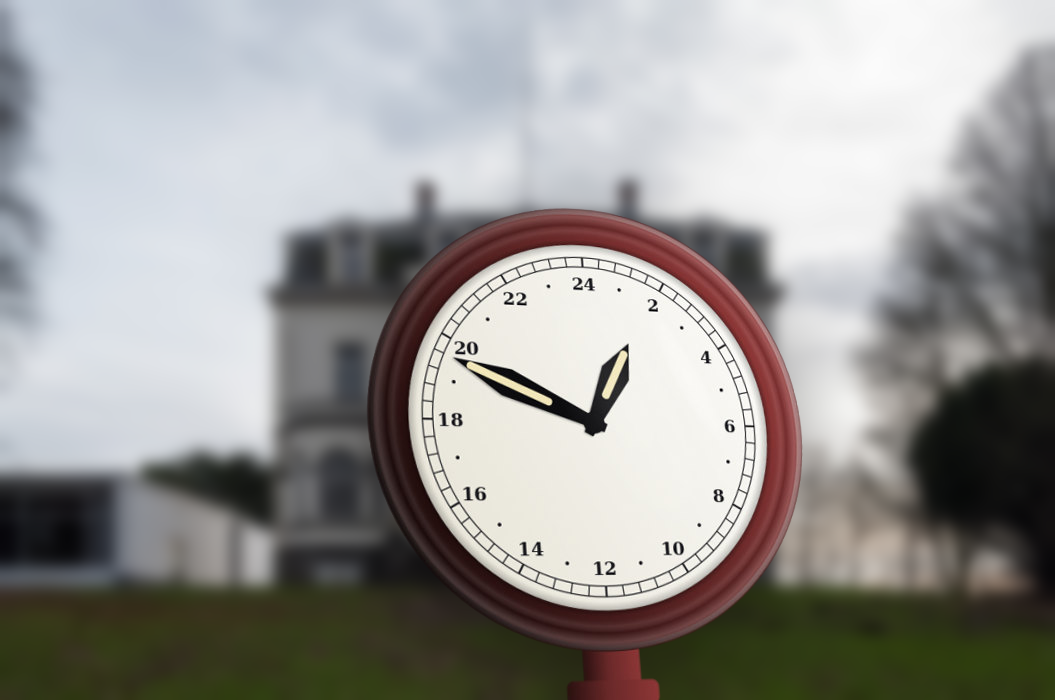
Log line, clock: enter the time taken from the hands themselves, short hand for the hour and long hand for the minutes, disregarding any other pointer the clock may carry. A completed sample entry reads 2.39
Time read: 1.49
